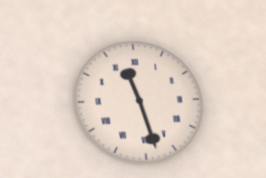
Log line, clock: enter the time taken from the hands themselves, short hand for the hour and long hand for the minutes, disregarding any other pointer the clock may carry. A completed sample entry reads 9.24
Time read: 11.28
